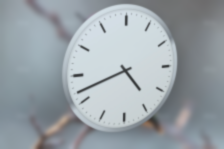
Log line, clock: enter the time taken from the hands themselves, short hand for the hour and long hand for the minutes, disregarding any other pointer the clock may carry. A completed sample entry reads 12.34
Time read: 4.42
